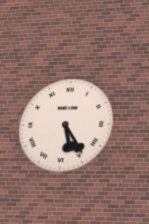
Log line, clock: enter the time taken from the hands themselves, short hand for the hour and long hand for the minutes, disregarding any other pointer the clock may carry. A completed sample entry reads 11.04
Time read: 5.24
